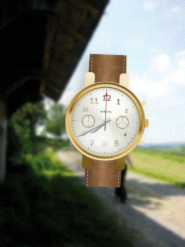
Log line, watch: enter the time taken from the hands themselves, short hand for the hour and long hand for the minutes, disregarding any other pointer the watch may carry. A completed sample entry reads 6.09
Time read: 7.40
